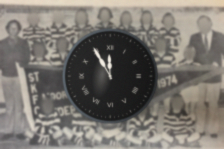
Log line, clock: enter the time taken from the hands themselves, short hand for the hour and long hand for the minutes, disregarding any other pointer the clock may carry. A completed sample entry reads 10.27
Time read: 11.55
